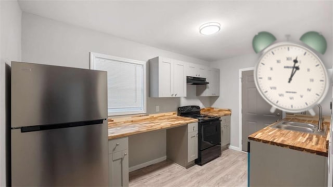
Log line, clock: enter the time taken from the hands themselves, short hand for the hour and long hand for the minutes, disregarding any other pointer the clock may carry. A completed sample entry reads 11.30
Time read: 1.03
